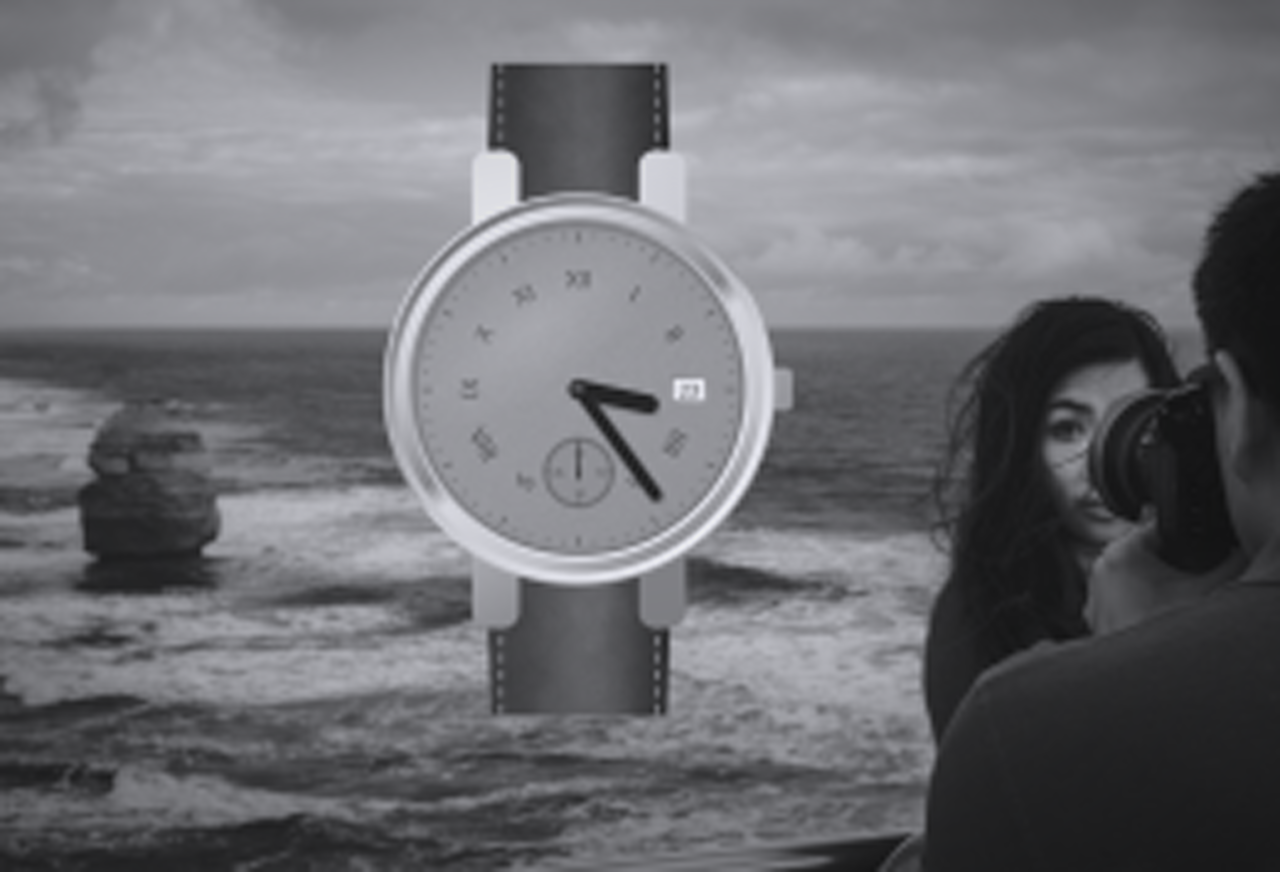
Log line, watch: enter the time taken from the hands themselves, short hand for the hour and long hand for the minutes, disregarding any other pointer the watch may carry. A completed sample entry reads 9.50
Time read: 3.24
